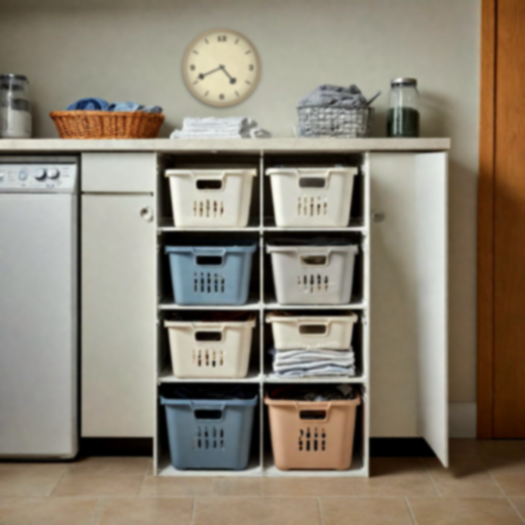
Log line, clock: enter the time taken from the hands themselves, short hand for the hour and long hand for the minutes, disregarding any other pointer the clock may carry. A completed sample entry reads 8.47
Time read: 4.41
